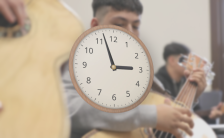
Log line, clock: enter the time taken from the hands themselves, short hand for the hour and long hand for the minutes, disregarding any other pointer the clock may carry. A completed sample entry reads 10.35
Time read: 2.57
